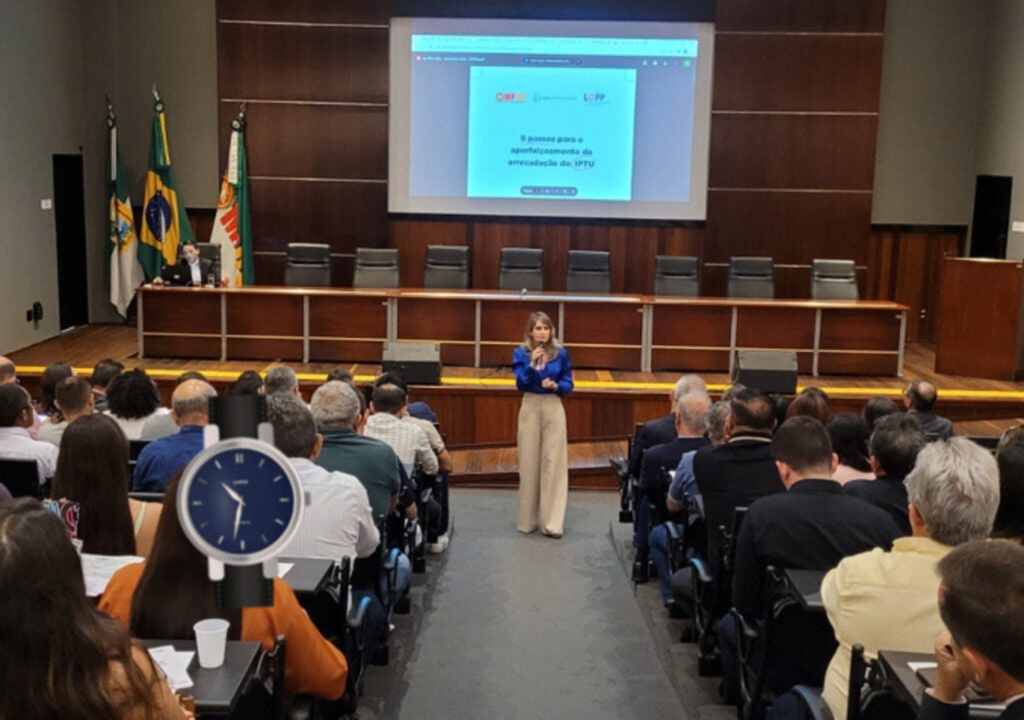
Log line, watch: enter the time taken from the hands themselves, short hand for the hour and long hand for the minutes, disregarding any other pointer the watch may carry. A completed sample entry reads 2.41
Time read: 10.32
